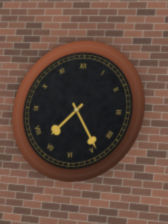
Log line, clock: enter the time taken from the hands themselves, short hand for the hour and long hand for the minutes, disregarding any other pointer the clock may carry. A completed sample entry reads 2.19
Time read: 7.24
